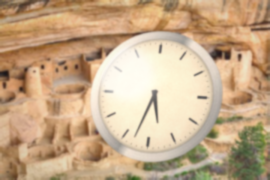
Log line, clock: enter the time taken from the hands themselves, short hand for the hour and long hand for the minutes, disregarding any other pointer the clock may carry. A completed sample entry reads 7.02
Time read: 5.33
